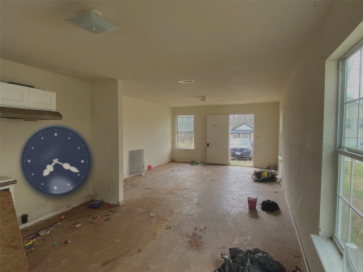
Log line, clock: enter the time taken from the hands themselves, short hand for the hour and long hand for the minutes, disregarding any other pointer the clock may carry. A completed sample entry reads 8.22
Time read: 7.19
